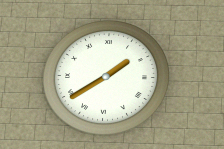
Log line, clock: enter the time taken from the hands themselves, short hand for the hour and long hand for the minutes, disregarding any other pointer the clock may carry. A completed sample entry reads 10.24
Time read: 1.39
